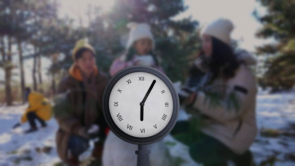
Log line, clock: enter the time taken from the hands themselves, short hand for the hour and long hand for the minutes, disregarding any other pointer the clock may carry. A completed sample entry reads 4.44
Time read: 6.05
